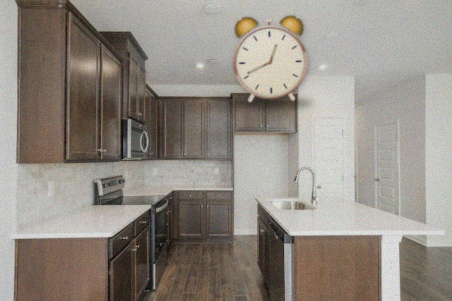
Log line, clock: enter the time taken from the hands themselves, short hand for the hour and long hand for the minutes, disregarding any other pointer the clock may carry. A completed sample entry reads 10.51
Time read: 12.41
